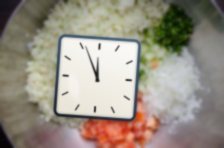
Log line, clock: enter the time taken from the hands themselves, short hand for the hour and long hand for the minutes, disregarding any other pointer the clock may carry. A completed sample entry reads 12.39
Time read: 11.56
